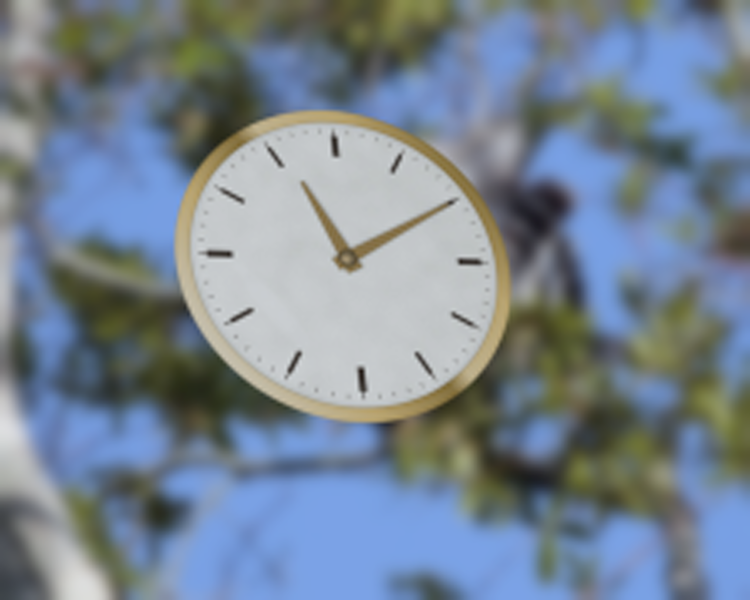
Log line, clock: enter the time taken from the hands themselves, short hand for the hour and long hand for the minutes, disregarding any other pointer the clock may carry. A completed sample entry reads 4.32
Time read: 11.10
